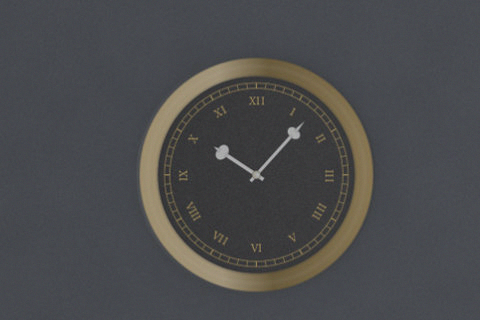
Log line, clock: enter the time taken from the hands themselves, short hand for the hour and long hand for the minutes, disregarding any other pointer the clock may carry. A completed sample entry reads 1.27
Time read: 10.07
